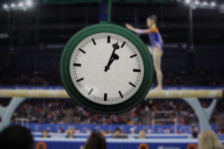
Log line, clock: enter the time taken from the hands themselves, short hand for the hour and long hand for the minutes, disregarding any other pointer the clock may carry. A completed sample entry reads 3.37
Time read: 1.03
